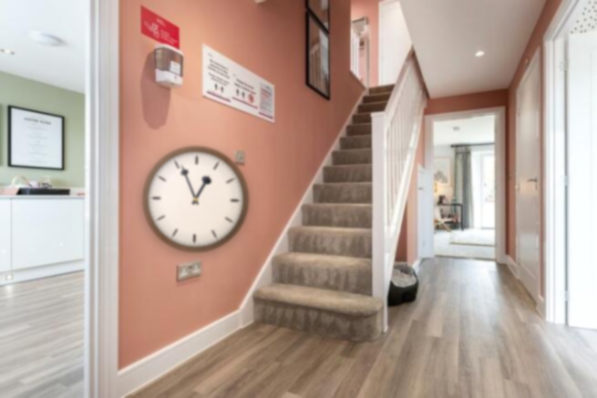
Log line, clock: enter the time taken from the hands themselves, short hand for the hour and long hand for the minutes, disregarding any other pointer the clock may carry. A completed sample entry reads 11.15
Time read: 12.56
